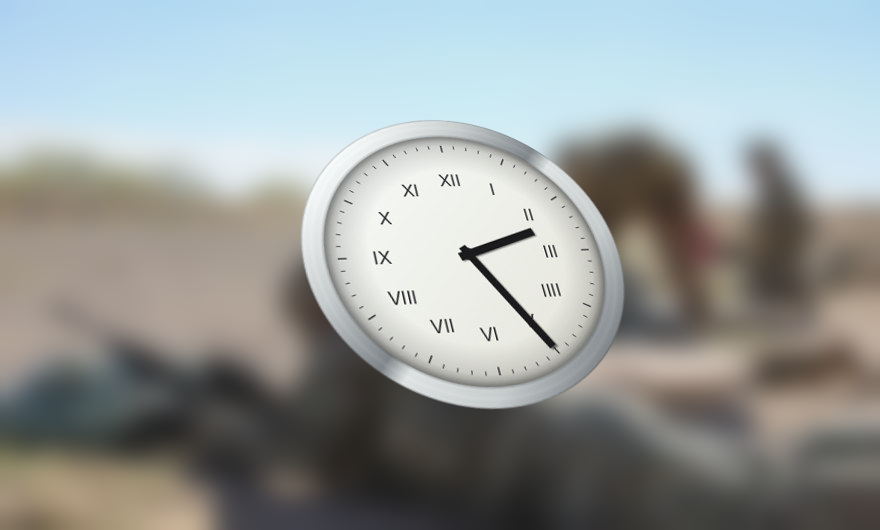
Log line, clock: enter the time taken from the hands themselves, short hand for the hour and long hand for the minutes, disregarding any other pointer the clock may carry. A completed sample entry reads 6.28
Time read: 2.25
